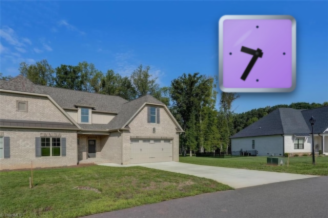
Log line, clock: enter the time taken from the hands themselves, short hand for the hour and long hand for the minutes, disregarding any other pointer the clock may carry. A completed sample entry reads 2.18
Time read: 9.35
